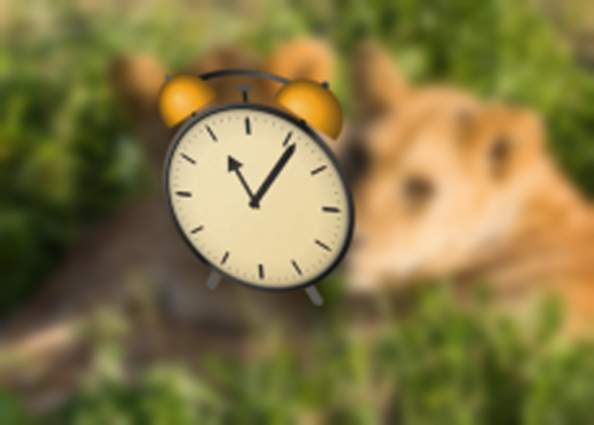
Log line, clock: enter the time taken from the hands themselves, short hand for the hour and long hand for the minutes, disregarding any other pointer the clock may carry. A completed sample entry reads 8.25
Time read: 11.06
